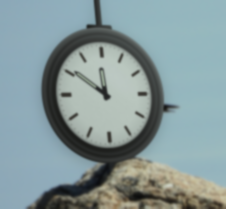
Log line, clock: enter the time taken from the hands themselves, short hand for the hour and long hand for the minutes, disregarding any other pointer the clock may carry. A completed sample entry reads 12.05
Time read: 11.51
